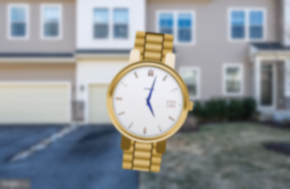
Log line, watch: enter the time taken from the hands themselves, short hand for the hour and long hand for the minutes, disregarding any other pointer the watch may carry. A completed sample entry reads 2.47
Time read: 5.02
